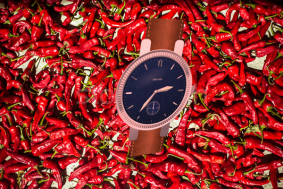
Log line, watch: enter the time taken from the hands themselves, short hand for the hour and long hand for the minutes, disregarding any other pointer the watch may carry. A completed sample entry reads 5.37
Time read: 2.36
